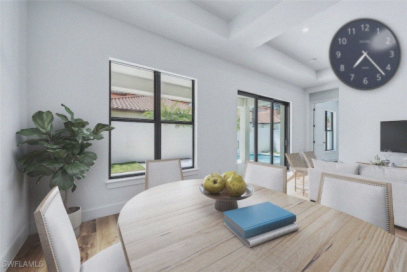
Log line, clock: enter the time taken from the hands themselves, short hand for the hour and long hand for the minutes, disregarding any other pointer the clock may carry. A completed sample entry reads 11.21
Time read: 7.23
